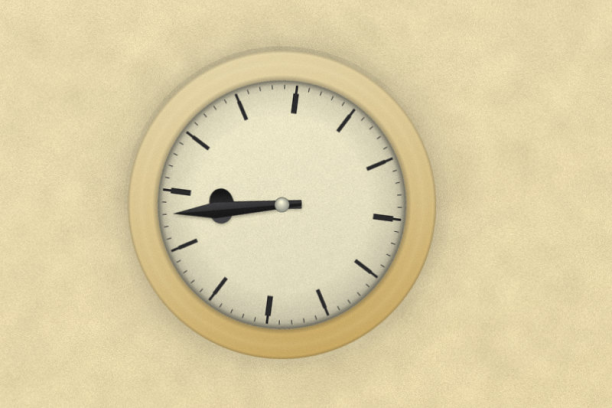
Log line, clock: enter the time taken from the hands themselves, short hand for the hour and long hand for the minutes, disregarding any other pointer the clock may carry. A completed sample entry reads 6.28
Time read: 8.43
